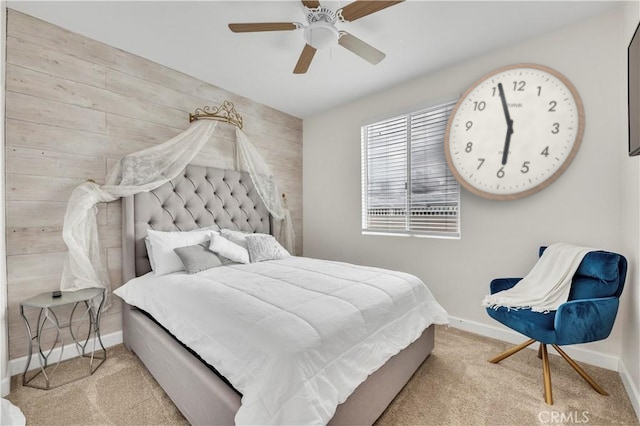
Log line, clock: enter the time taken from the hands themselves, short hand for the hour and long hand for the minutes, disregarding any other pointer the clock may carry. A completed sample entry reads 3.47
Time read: 5.56
